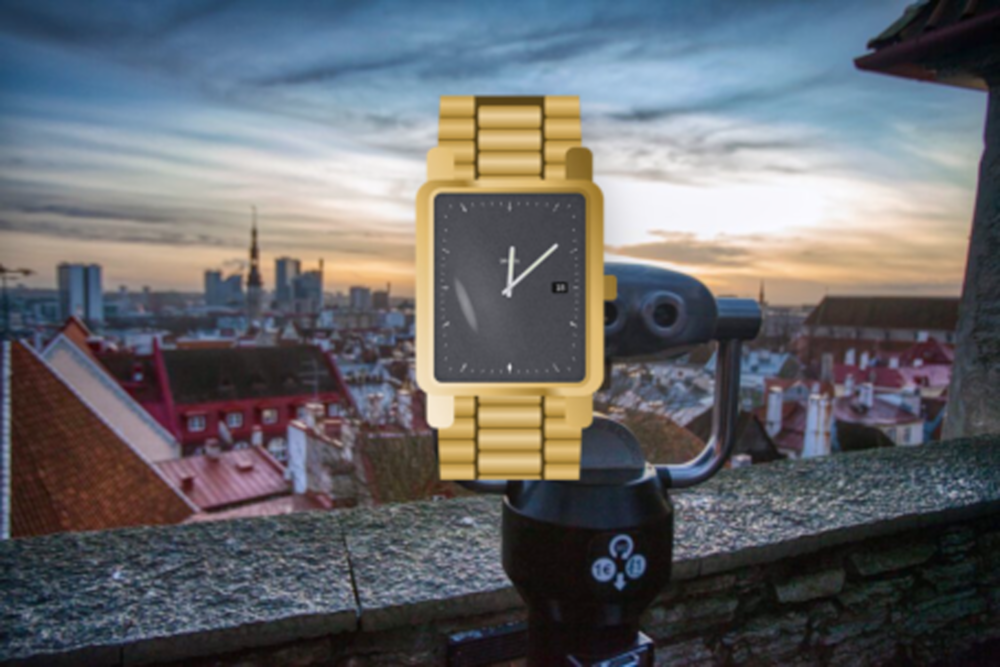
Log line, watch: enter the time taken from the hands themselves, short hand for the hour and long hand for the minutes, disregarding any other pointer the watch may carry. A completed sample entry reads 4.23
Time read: 12.08
